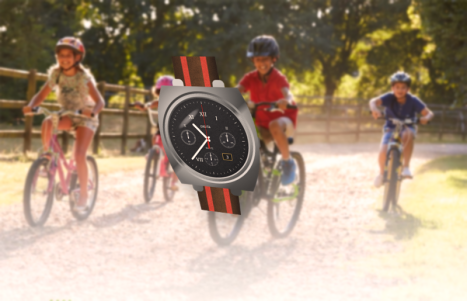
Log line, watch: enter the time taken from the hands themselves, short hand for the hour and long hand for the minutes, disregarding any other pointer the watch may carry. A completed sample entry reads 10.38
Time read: 10.37
